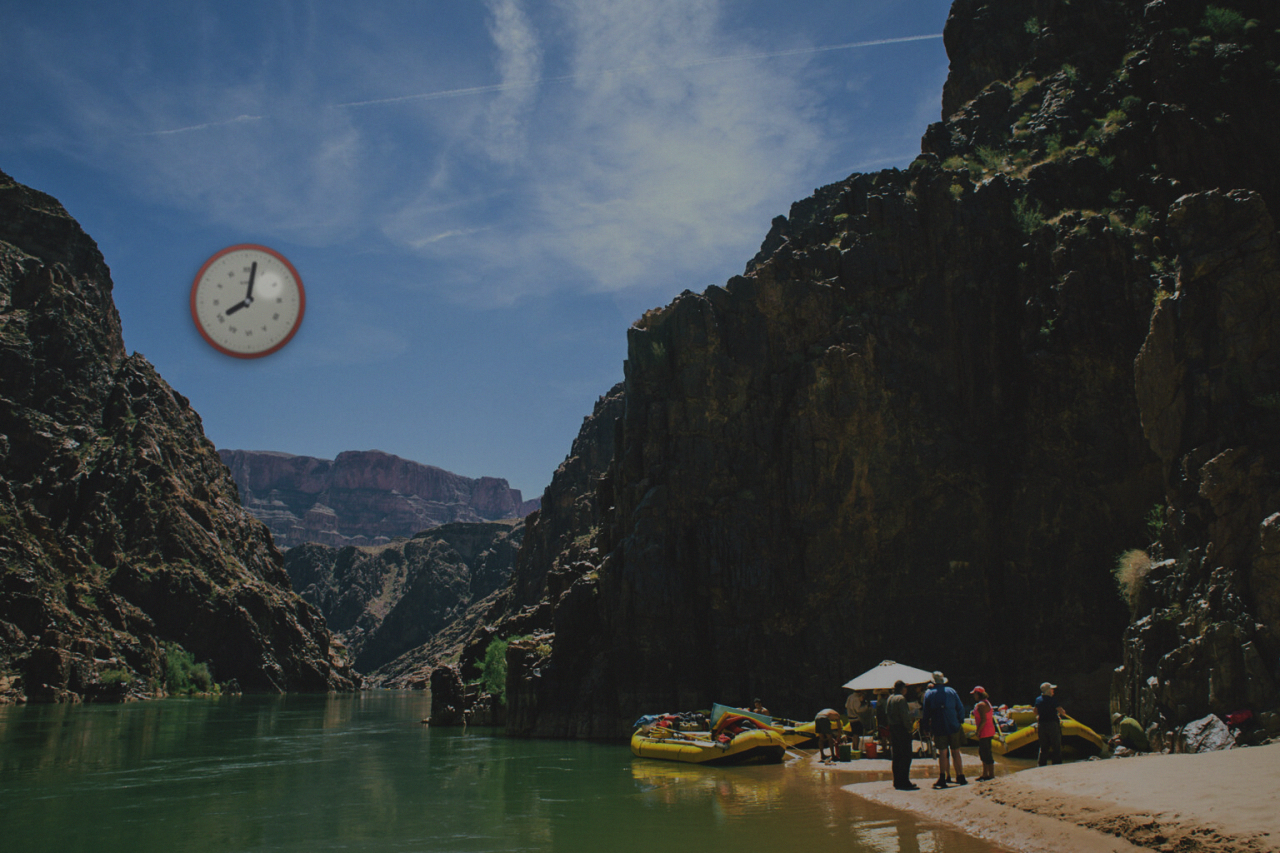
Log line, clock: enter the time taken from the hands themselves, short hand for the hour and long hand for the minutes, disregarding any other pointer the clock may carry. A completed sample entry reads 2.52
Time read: 8.02
